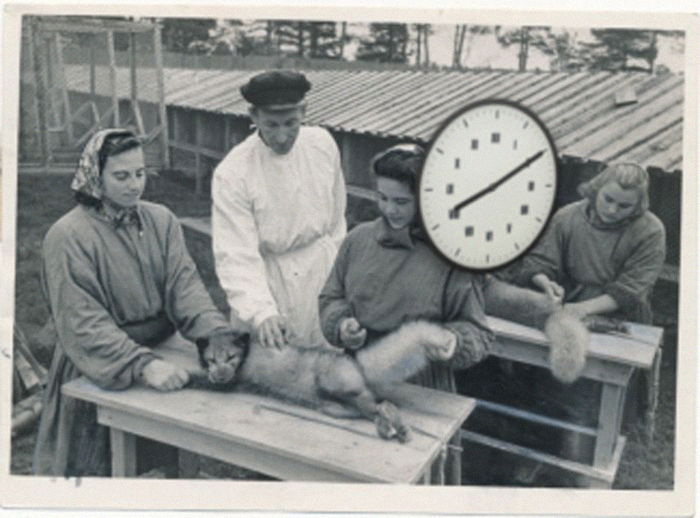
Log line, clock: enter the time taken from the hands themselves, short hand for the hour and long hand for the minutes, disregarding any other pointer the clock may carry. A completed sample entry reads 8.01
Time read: 8.10
